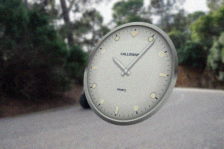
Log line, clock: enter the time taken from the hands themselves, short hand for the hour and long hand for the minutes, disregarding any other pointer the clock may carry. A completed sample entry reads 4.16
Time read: 10.06
